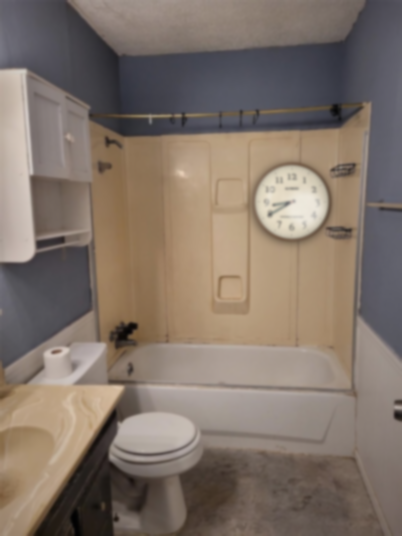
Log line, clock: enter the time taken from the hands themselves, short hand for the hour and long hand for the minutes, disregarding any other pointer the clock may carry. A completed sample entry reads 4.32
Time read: 8.40
